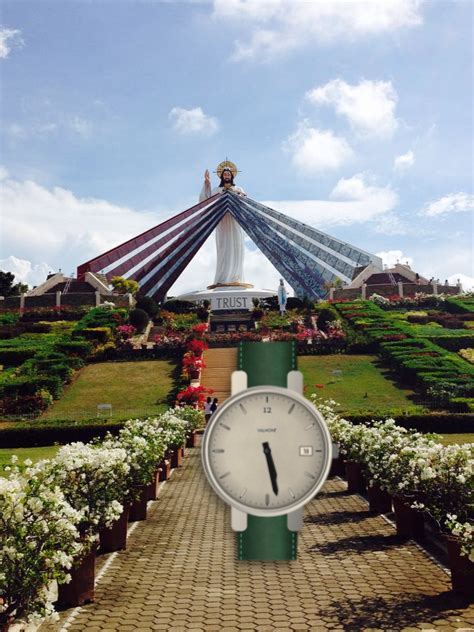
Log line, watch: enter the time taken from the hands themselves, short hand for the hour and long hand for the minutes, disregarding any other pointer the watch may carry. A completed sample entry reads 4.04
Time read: 5.28
